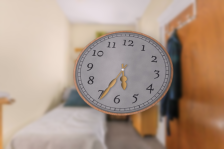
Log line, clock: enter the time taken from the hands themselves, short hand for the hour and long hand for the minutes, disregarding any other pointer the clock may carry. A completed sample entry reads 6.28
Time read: 5.34
